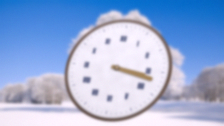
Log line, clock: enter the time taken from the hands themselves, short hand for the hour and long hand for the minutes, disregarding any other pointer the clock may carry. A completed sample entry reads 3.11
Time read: 3.17
